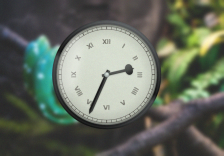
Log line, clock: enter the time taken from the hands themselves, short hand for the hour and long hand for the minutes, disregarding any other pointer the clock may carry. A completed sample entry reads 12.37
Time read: 2.34
